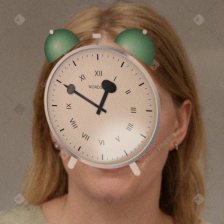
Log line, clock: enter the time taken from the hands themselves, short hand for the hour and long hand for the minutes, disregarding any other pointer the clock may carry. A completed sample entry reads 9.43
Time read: 12.50
